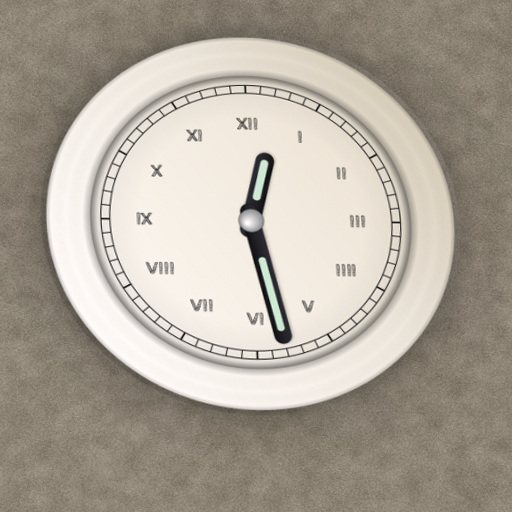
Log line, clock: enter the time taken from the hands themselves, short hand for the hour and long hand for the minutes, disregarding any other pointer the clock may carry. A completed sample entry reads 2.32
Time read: 12.28
